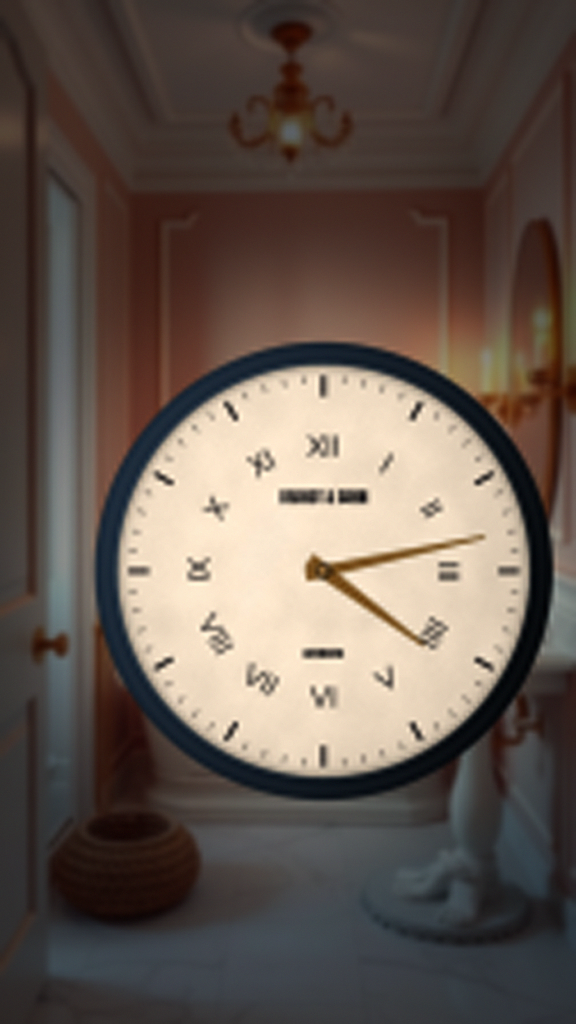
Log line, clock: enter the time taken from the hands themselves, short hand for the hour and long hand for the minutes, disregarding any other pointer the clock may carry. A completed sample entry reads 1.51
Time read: 4.13
